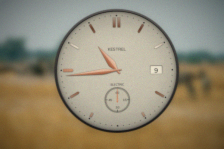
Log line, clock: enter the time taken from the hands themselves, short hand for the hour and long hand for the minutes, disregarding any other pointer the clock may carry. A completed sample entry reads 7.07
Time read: 10.44
